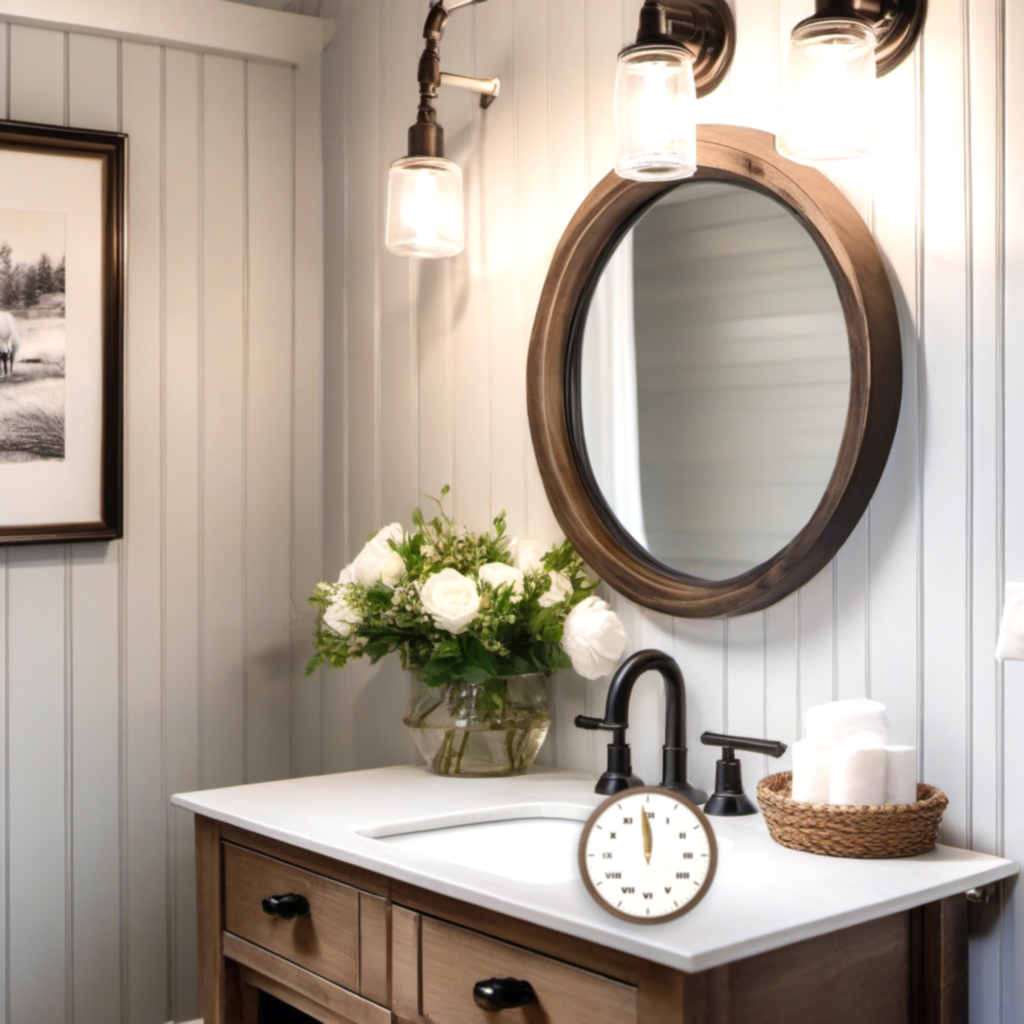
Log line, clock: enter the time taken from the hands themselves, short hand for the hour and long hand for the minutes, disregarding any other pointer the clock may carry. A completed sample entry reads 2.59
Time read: 11.59
